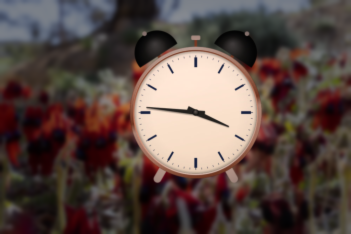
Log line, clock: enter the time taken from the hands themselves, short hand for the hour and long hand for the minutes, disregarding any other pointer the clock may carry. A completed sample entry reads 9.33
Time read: 3.46
